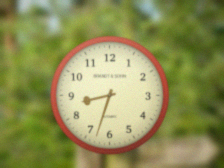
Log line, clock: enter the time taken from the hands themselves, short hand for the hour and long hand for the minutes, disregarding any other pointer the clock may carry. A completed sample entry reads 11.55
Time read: 8.33
